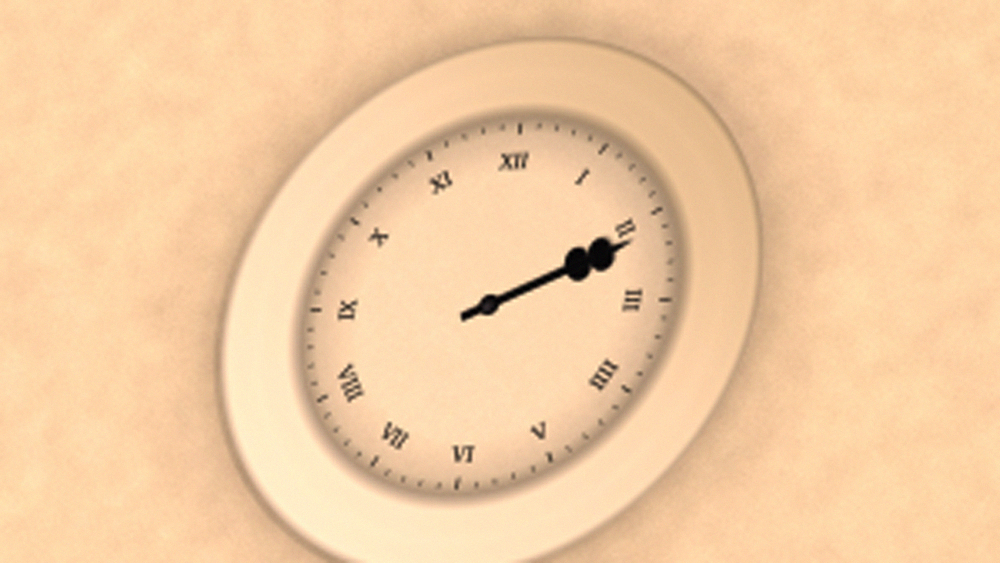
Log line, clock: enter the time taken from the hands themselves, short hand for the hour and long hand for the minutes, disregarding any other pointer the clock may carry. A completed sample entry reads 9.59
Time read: 2.11
